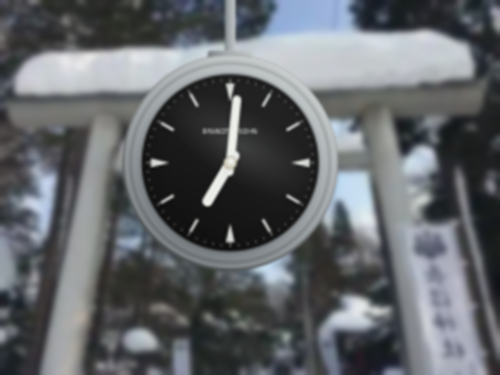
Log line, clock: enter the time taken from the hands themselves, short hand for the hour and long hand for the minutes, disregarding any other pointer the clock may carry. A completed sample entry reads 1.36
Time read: 7.01
